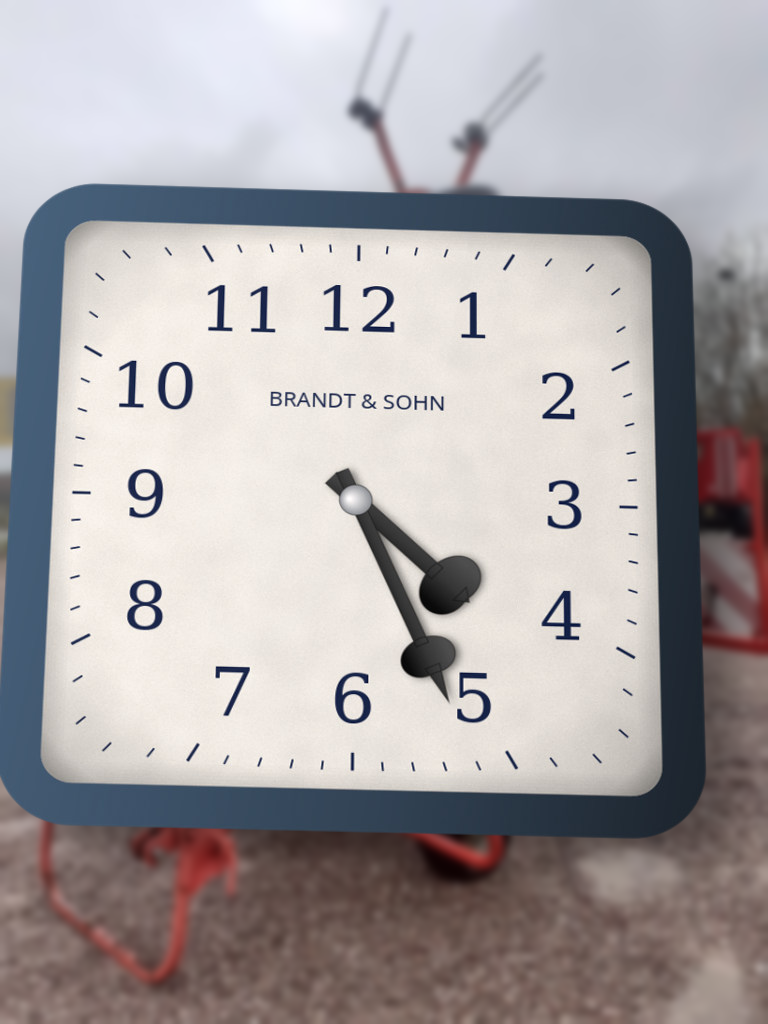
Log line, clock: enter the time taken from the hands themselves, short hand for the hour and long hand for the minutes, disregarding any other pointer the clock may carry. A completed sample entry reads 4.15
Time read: 4.26
